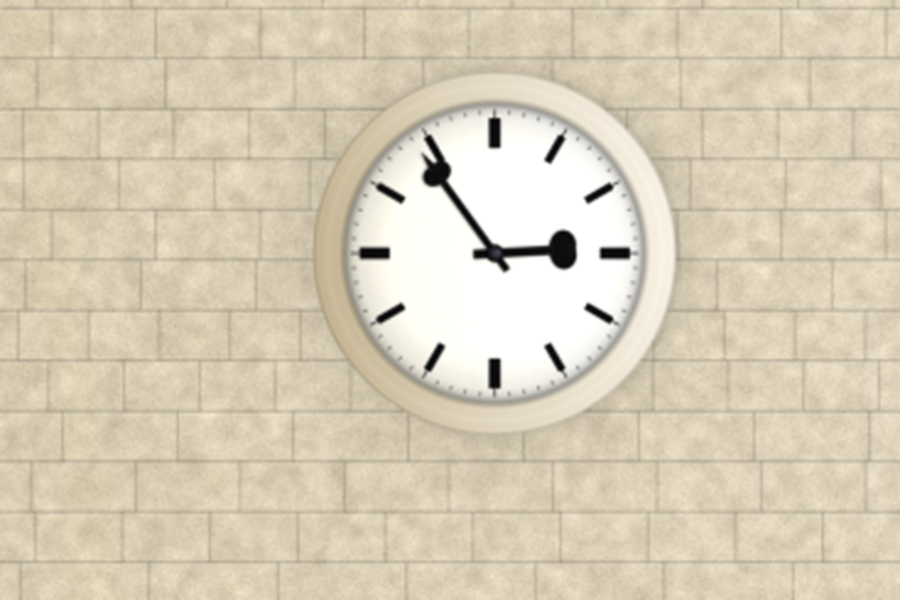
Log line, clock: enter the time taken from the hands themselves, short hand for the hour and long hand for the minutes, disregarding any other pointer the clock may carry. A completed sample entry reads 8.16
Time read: 2.54
